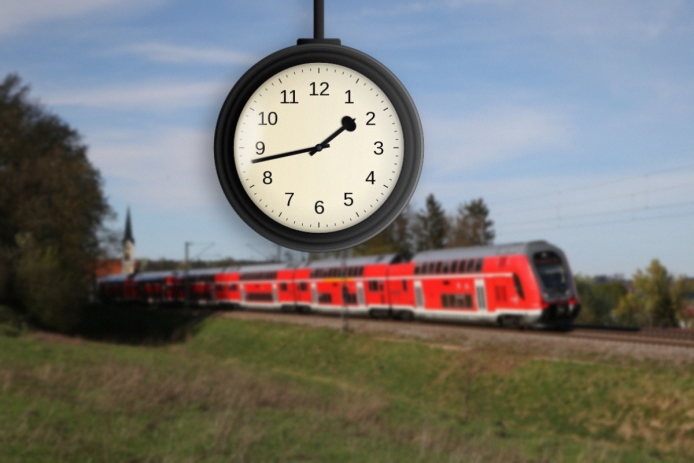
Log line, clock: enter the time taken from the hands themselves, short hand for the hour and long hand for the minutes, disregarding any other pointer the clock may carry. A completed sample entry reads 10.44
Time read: 1.43
